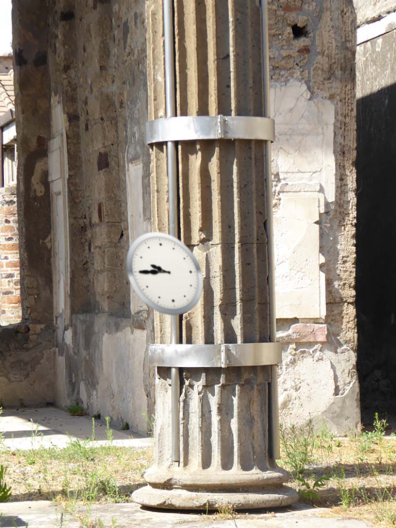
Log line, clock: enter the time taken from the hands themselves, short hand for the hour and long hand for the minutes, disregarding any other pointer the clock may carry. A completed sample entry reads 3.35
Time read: 9.45
